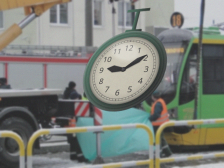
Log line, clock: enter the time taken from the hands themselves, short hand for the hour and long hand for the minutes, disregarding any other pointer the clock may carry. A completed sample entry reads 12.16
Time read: 9.09
